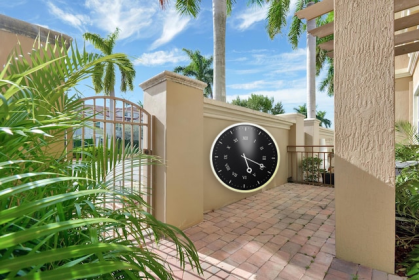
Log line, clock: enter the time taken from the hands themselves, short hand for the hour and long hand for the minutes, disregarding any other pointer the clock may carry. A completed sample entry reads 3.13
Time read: 5.19
